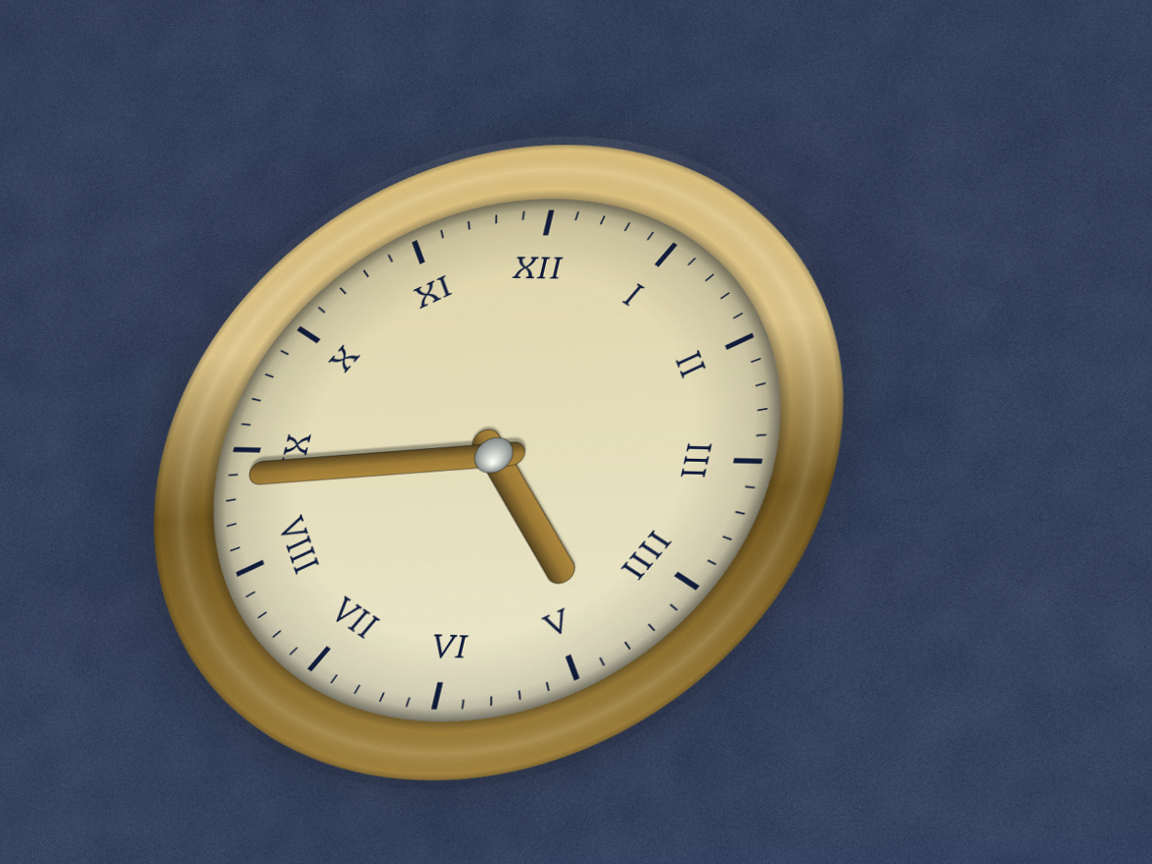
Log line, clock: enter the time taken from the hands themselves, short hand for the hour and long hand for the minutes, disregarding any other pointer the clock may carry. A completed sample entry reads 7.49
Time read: 4.44
